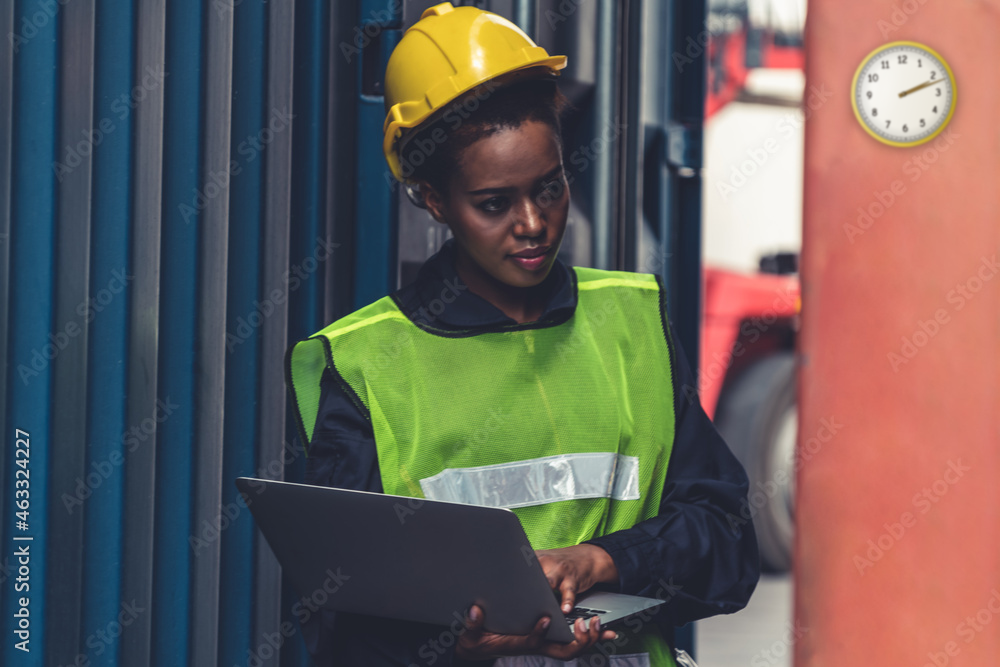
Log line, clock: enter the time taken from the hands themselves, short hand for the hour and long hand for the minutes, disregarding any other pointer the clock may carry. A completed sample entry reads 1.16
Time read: 2.12
